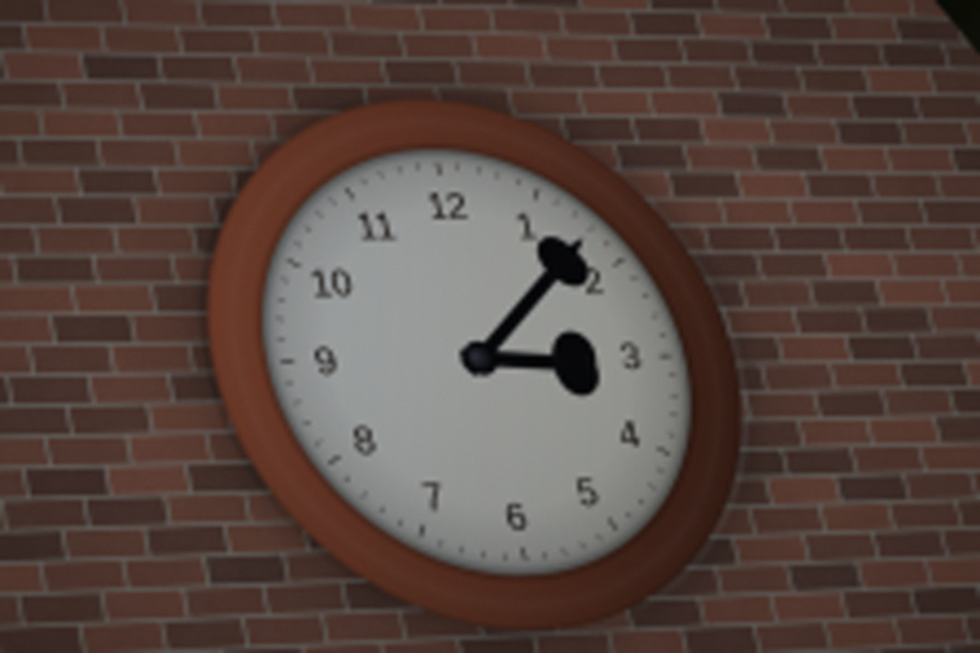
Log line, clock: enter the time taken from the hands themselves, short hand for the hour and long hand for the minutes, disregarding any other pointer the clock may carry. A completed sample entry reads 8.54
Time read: 3.08
